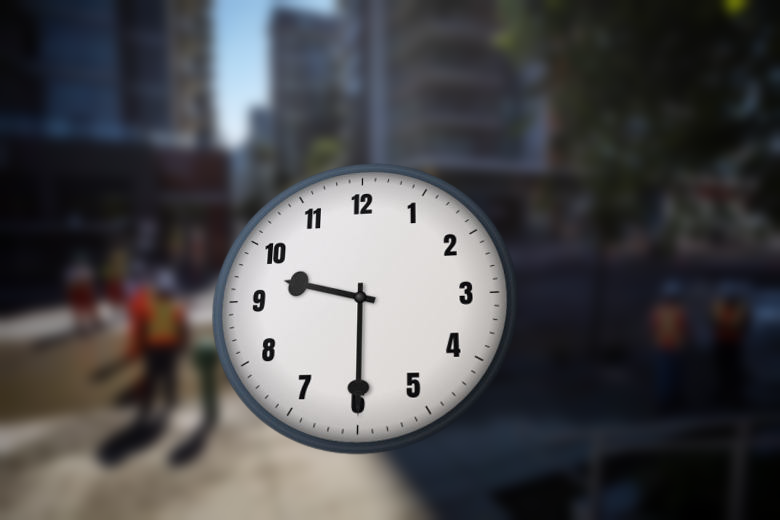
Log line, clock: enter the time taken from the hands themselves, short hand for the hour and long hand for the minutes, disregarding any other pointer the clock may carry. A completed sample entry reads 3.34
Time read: 9.30
